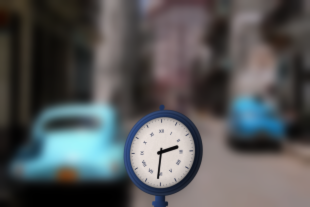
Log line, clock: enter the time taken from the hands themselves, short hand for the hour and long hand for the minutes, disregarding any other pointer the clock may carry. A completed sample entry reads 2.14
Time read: 2.31
